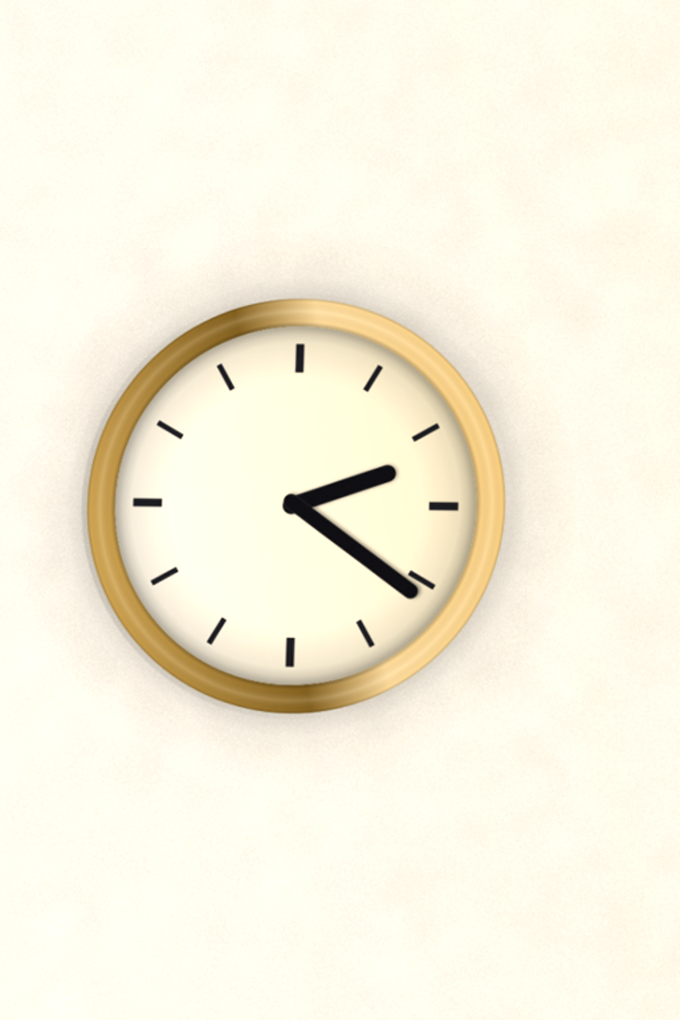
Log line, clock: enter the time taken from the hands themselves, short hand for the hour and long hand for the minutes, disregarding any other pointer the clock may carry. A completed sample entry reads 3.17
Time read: 2.21
